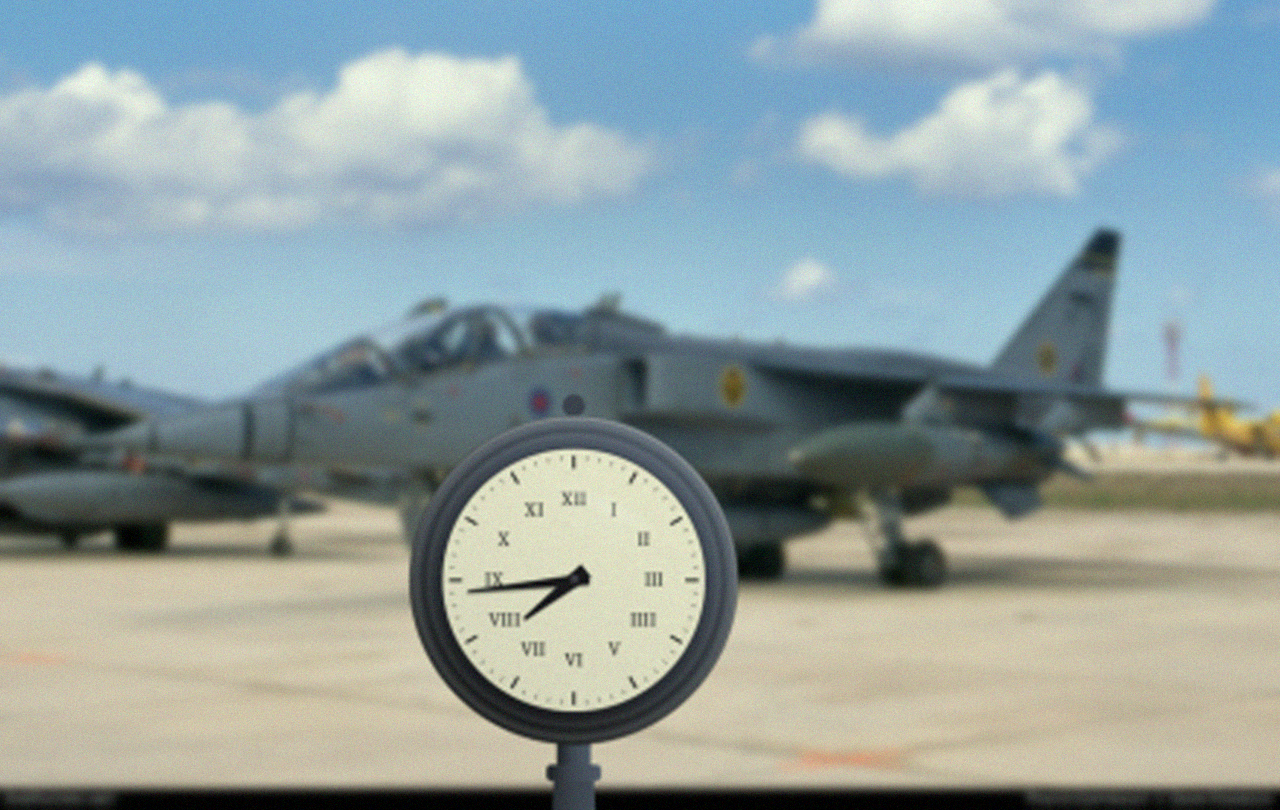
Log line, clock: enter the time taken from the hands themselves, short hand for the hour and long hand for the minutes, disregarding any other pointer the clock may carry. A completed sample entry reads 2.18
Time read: 7.44
